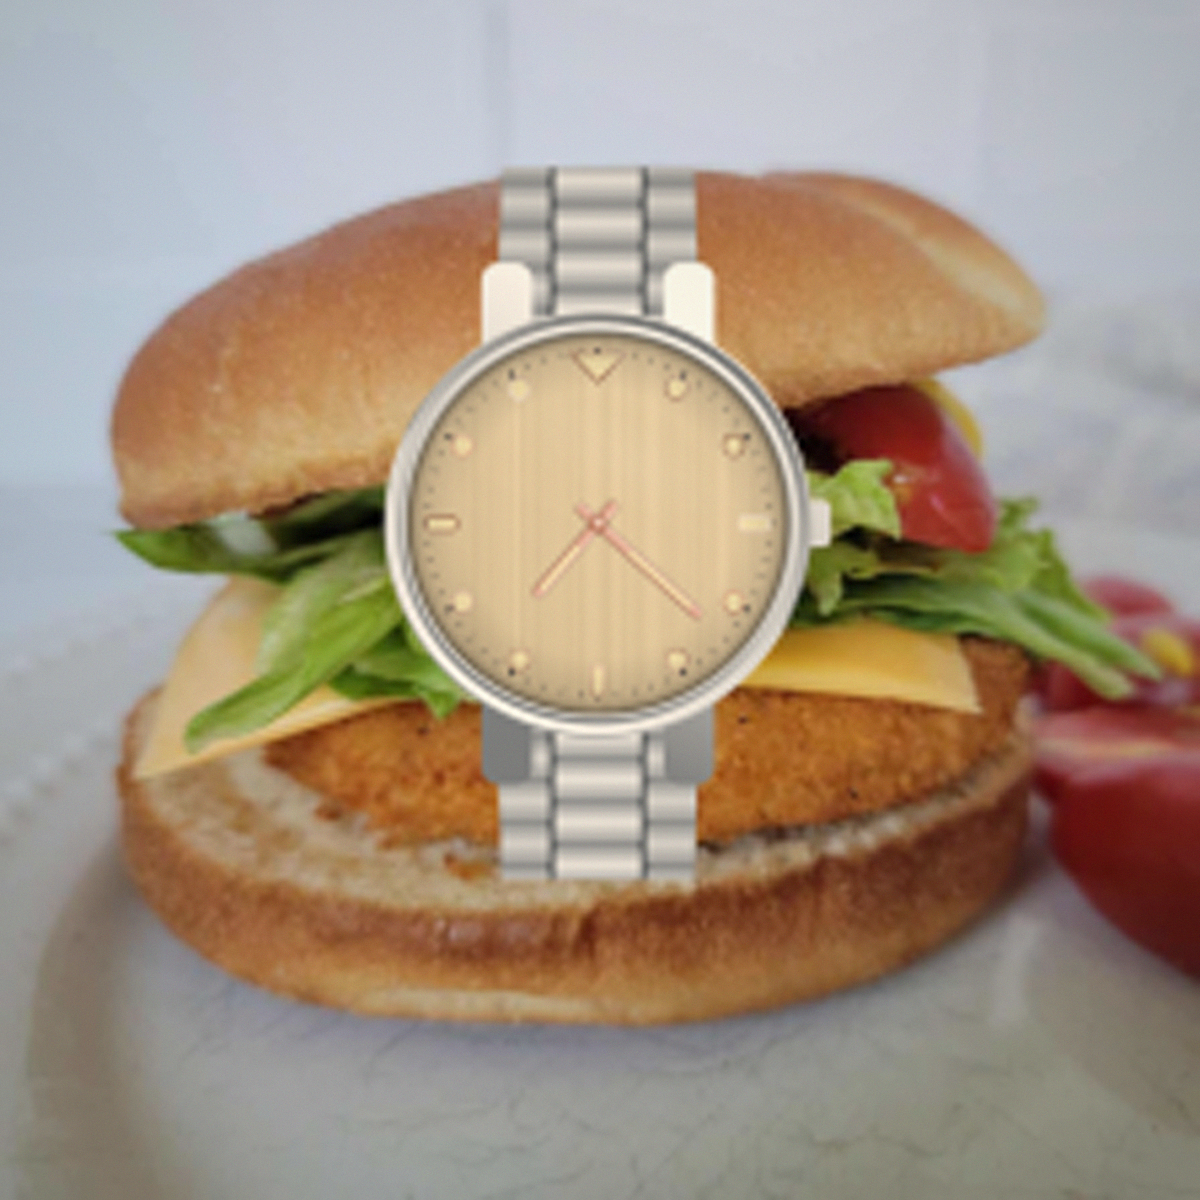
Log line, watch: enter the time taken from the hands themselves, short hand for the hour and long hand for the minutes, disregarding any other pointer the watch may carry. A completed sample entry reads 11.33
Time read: 7.22
